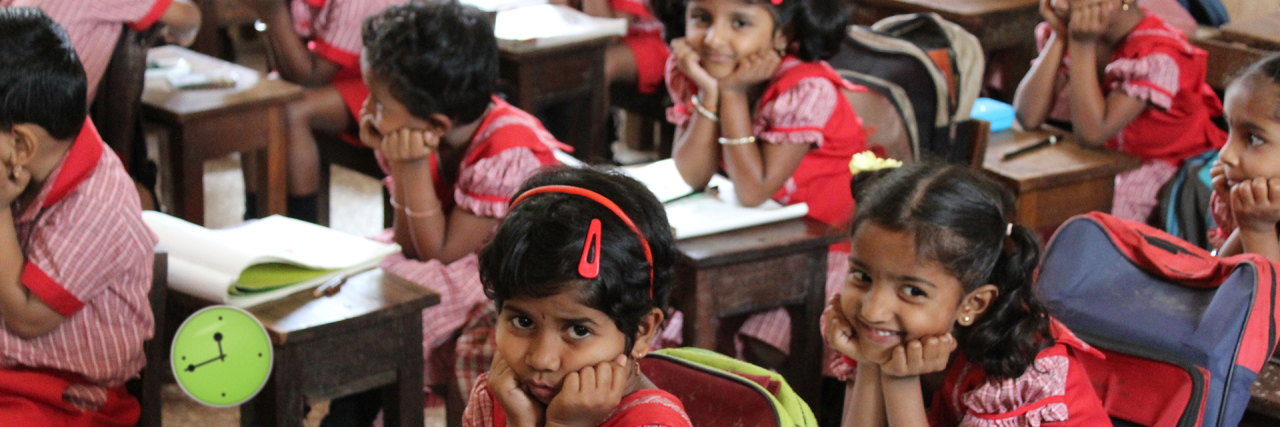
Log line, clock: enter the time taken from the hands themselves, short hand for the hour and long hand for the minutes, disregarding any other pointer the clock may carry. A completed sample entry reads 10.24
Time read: 11.42
